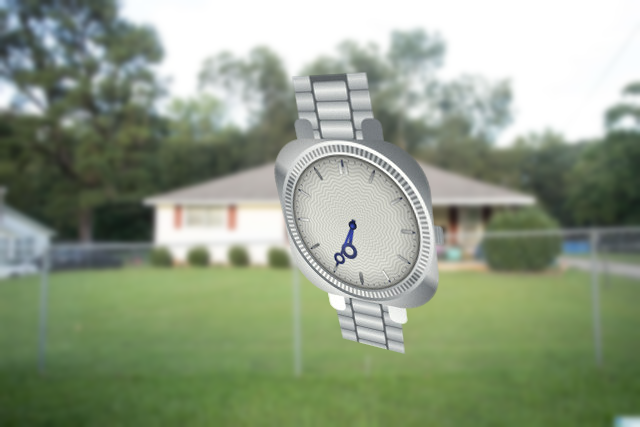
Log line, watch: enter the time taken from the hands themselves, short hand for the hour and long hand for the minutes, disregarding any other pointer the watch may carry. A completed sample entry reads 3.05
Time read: 6.35
